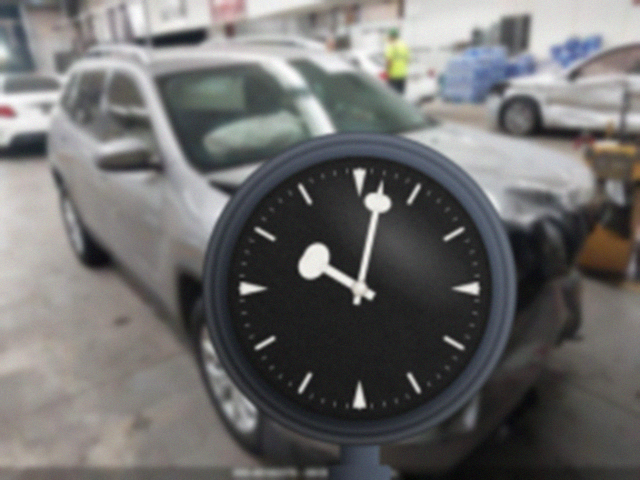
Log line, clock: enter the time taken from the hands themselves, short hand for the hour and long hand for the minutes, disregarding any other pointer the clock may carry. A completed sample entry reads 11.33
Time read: 10.02
